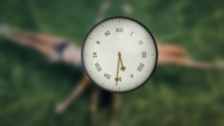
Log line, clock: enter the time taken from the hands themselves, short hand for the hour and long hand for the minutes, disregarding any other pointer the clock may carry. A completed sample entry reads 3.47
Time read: 5.31
